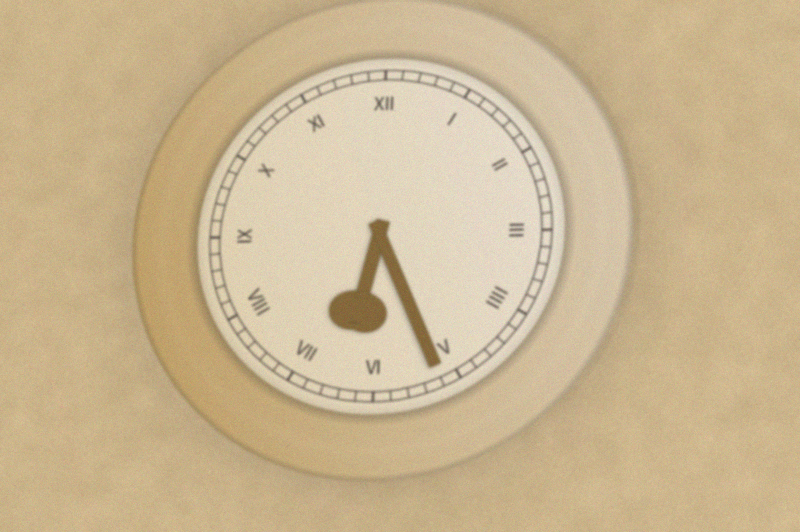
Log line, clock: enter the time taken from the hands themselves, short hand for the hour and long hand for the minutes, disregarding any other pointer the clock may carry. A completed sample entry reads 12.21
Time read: 6.26
